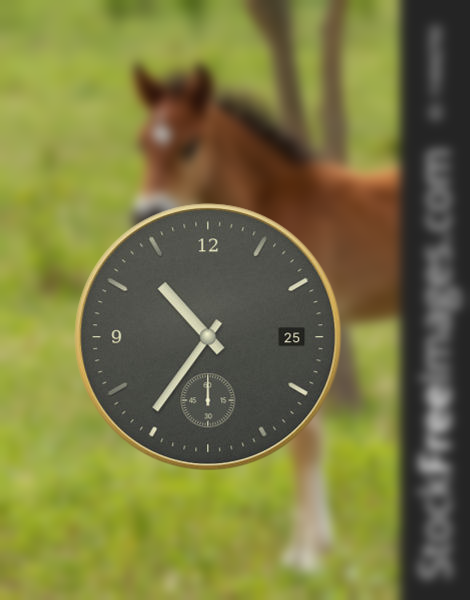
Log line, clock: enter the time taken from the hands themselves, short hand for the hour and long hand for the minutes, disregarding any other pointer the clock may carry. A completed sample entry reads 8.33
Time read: 10.36
